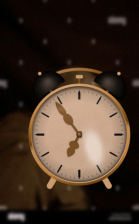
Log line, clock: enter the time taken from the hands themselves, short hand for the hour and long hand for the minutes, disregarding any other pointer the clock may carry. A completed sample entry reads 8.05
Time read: 6.54
